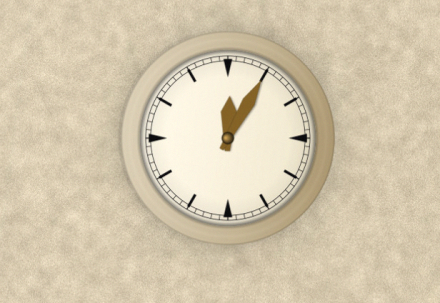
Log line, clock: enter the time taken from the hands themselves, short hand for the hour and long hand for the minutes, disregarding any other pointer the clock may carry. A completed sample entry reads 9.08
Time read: 12.05
